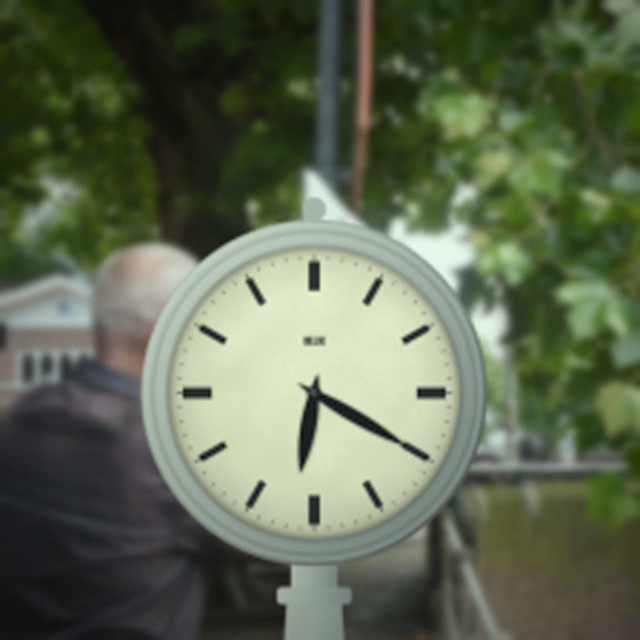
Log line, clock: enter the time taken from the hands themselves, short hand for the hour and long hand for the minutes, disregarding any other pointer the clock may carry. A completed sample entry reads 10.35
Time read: 6.20
